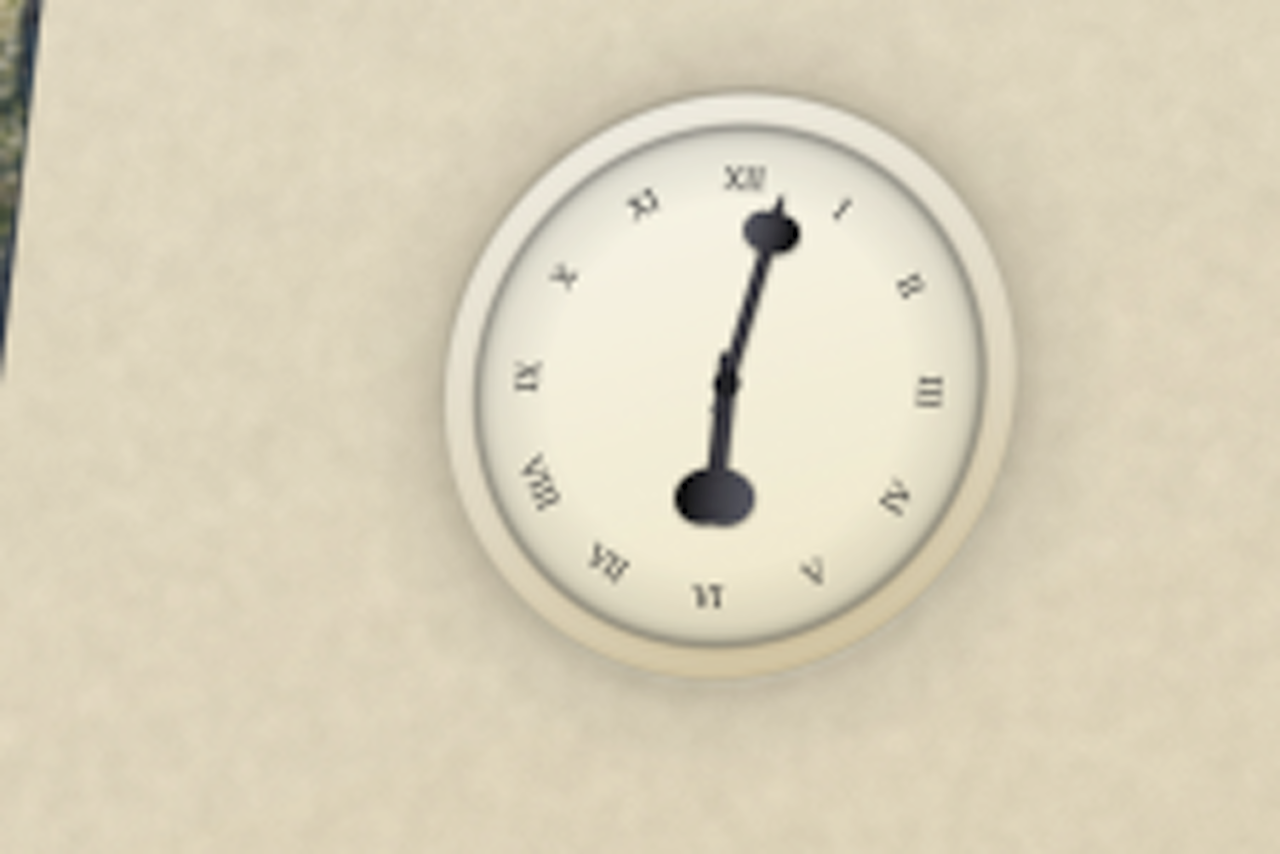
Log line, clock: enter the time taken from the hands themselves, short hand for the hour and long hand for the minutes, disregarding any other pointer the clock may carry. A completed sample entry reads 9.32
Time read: 6.02
